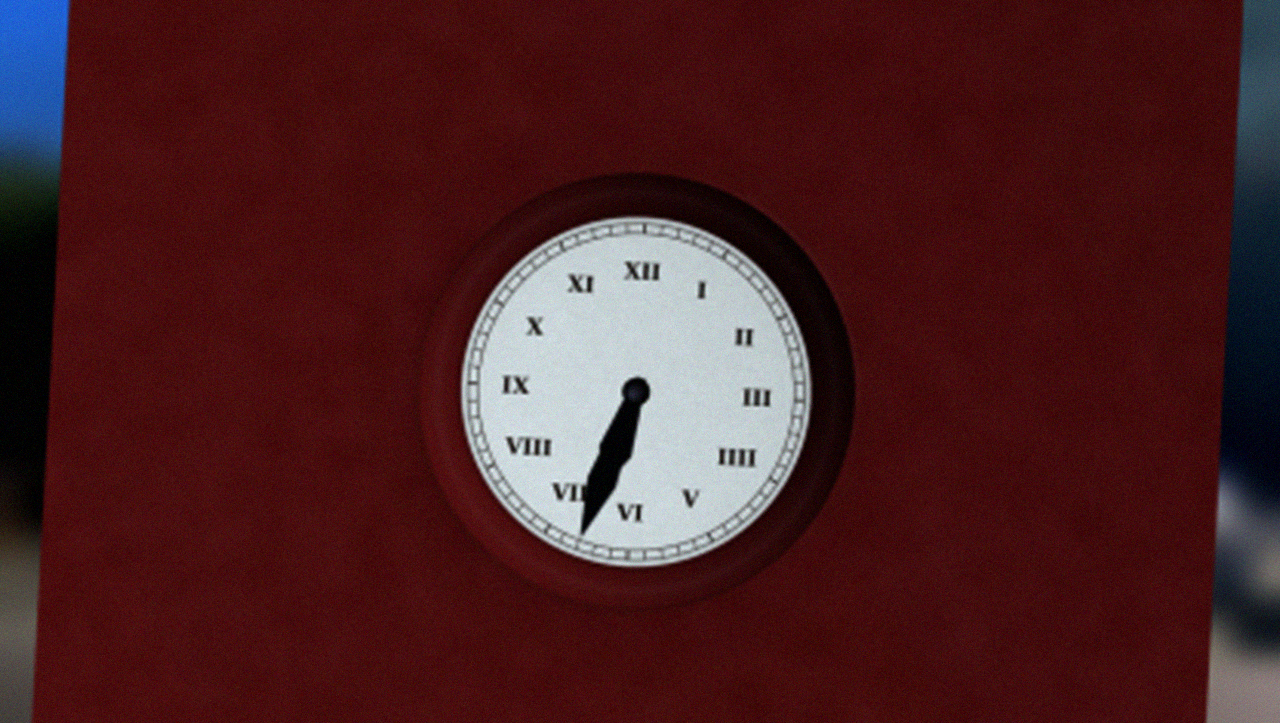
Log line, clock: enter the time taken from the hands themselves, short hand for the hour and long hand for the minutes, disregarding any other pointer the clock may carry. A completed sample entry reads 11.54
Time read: 6.33
